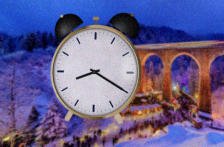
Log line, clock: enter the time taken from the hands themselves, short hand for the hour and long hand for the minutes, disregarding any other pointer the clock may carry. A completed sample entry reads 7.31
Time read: 8.20
